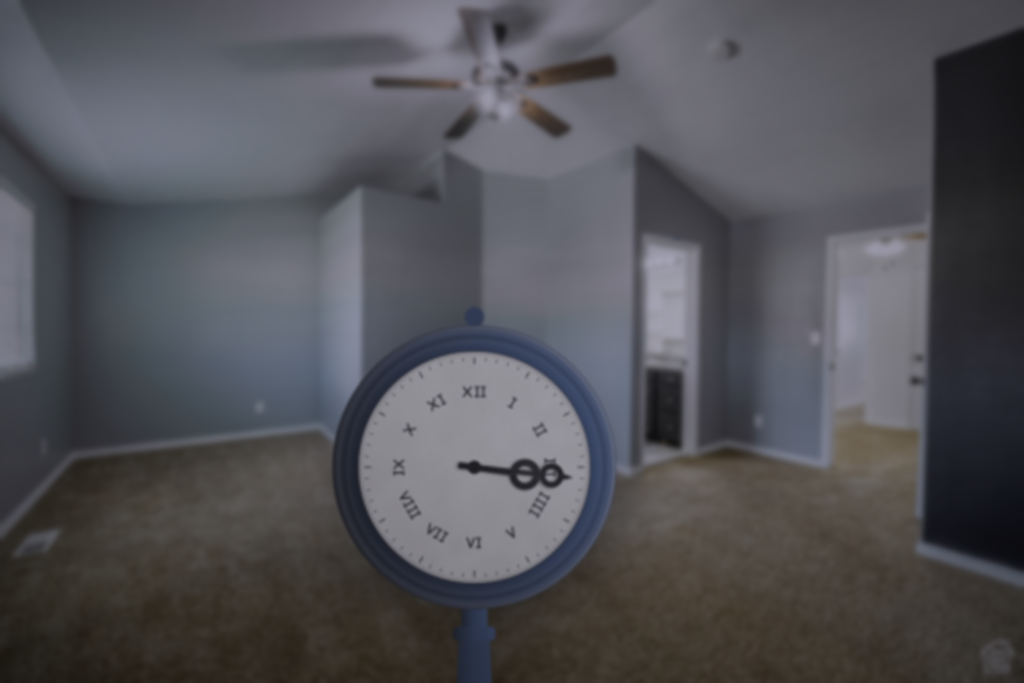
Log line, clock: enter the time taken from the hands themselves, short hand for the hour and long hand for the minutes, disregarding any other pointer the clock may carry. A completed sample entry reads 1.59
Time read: 3.16
